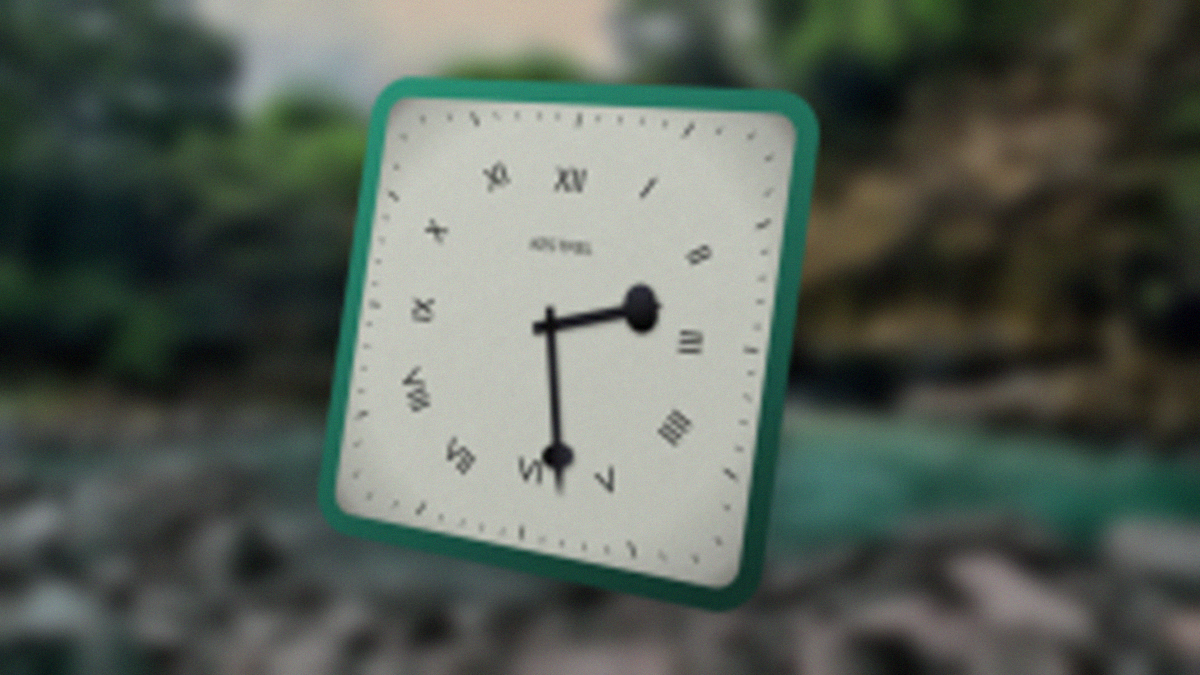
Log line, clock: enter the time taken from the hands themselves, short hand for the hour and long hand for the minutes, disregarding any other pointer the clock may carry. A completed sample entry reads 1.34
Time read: 2.28
